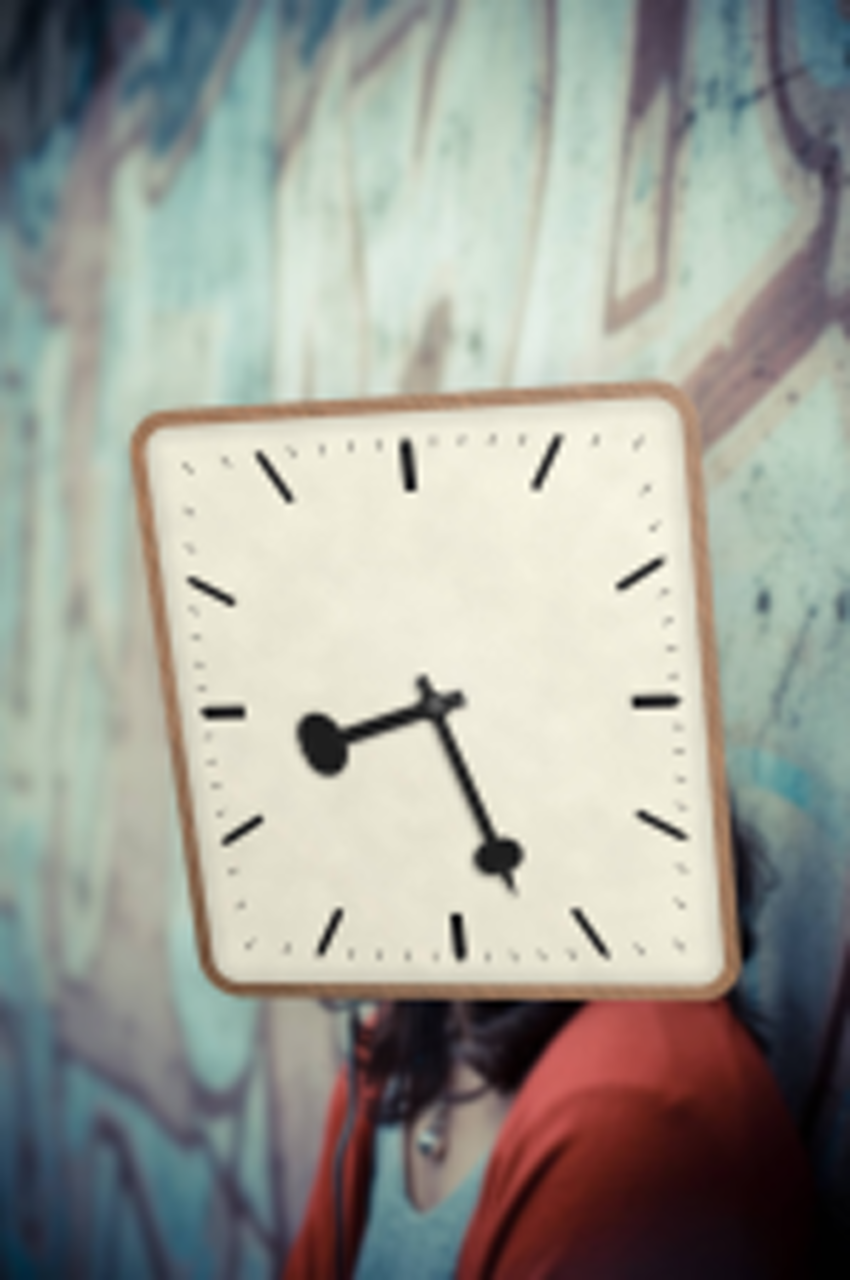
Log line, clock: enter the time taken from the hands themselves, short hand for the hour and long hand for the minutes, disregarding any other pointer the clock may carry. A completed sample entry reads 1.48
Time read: 8.27
